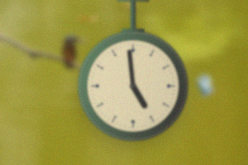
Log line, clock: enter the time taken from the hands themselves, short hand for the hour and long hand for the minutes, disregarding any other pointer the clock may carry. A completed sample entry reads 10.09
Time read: 4.59
